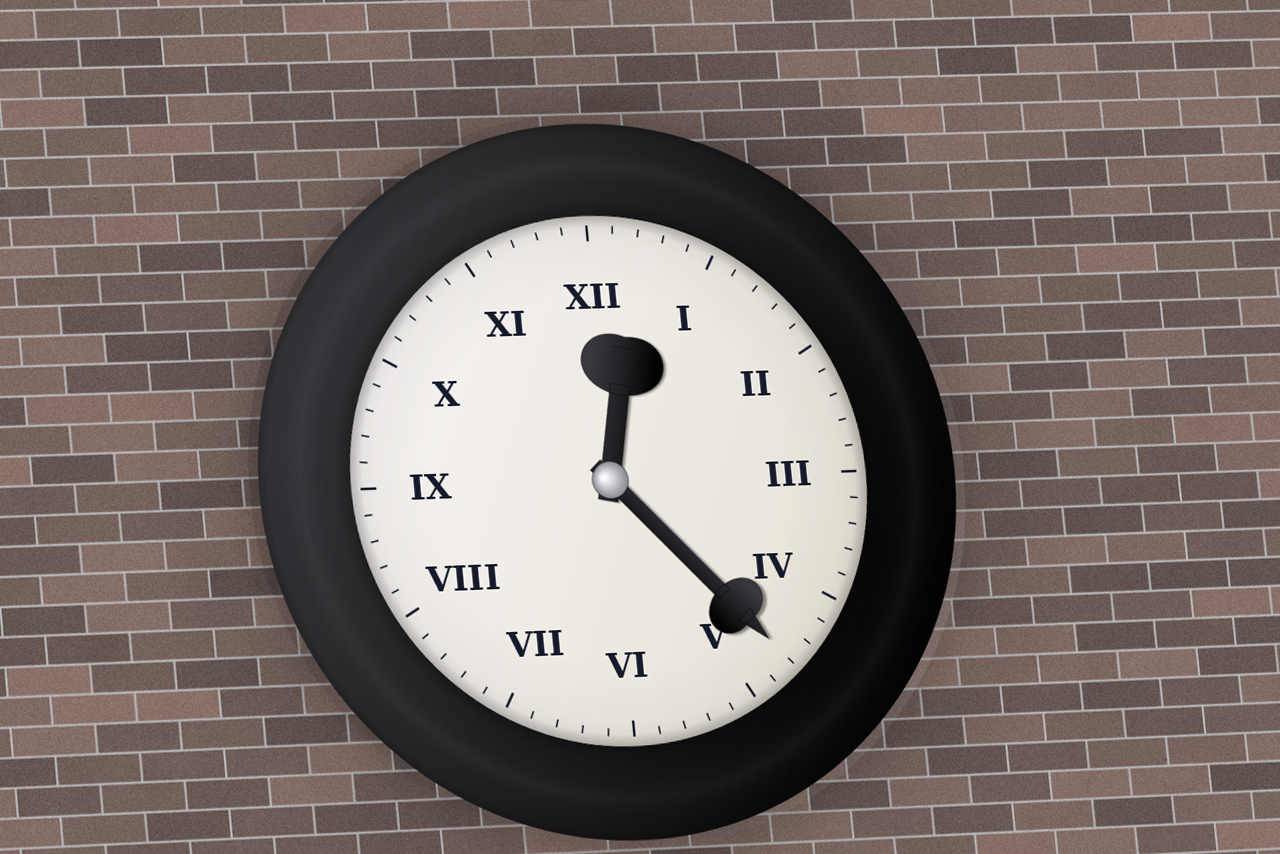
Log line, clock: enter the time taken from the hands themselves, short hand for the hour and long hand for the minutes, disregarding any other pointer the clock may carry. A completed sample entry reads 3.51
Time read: 12.23
